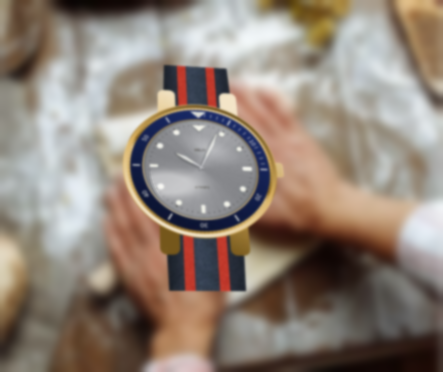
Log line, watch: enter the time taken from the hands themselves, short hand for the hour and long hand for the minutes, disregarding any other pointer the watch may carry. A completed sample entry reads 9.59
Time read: 10.04
